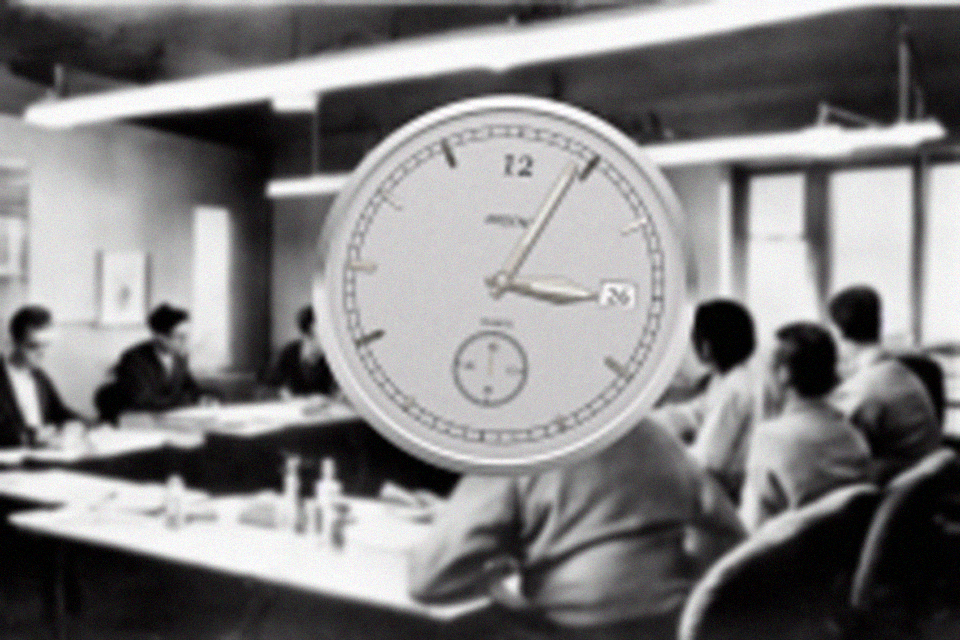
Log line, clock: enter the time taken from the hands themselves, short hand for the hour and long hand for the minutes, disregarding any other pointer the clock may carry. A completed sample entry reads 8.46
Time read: 3.04
